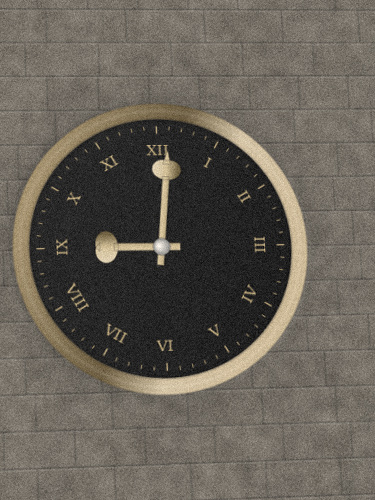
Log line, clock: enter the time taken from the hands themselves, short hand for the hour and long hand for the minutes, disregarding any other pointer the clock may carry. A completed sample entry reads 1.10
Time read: 9.01
